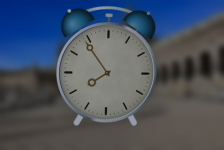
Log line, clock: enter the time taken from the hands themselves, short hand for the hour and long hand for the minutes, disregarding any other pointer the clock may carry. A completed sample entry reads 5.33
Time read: 7.54
